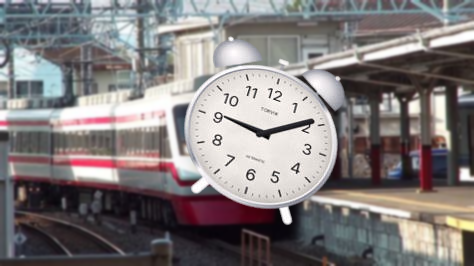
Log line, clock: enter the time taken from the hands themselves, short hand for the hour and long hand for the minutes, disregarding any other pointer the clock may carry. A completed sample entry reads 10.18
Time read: 9.09
